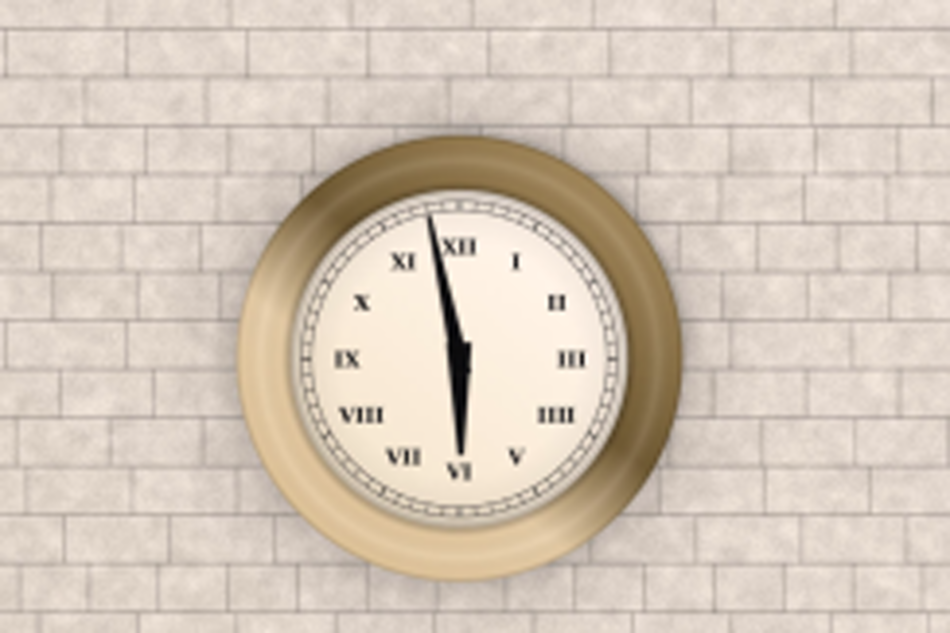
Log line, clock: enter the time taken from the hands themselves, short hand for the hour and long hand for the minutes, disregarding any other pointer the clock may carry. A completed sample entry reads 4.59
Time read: 5.58
